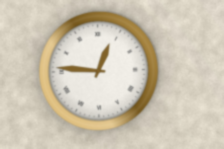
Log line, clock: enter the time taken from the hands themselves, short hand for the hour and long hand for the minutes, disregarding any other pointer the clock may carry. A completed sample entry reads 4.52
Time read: 12.46
